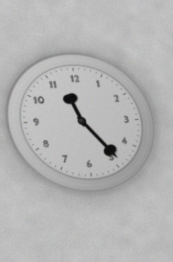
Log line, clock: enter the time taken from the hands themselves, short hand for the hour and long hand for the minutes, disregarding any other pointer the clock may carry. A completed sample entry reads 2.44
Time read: 11.24
